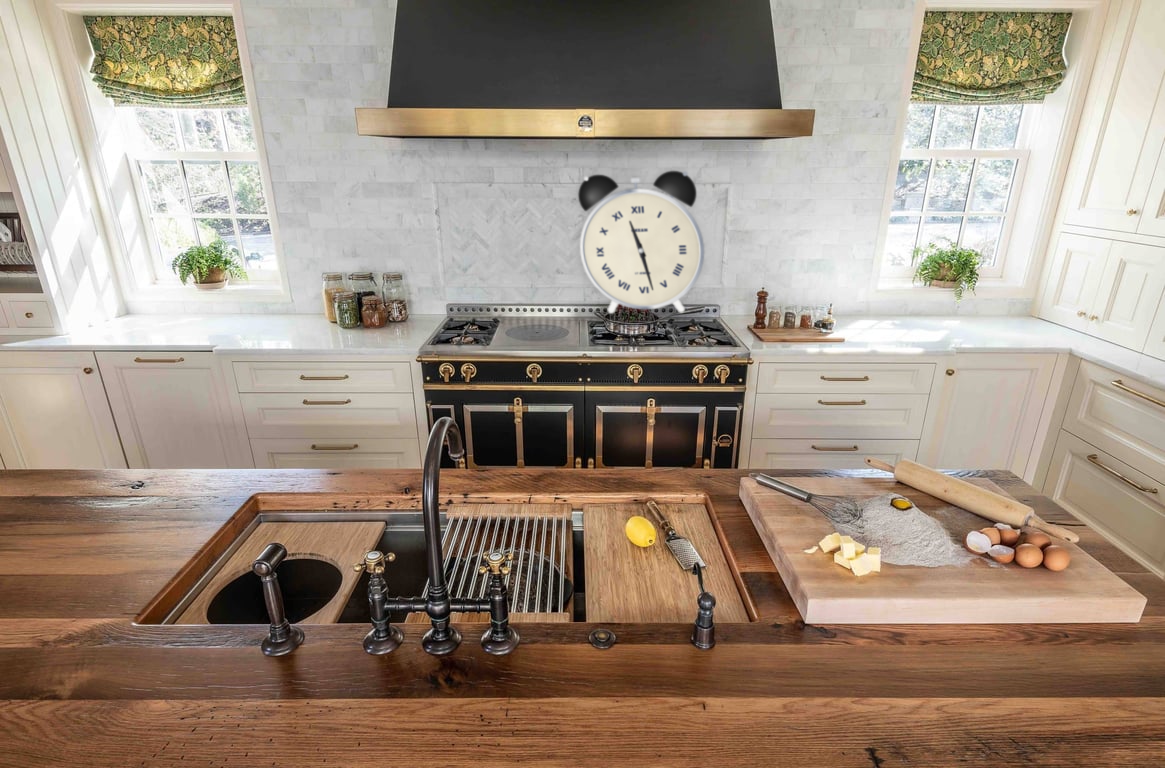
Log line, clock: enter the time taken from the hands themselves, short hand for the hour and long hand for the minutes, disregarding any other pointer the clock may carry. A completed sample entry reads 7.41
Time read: 11.28
